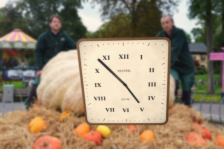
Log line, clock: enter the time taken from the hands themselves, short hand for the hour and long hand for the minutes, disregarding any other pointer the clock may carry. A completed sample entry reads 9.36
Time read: 4.53
